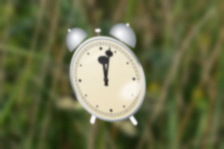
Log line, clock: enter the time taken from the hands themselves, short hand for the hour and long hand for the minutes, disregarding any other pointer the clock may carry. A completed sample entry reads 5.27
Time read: 12.03
